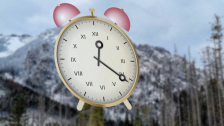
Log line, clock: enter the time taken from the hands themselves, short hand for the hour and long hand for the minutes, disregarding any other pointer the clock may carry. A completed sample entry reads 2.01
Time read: 12.21
